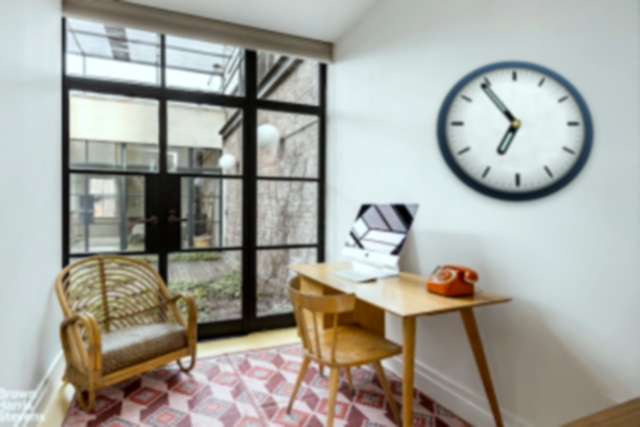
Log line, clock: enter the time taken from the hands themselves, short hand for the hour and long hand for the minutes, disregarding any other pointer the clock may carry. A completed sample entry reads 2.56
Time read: 6.54
